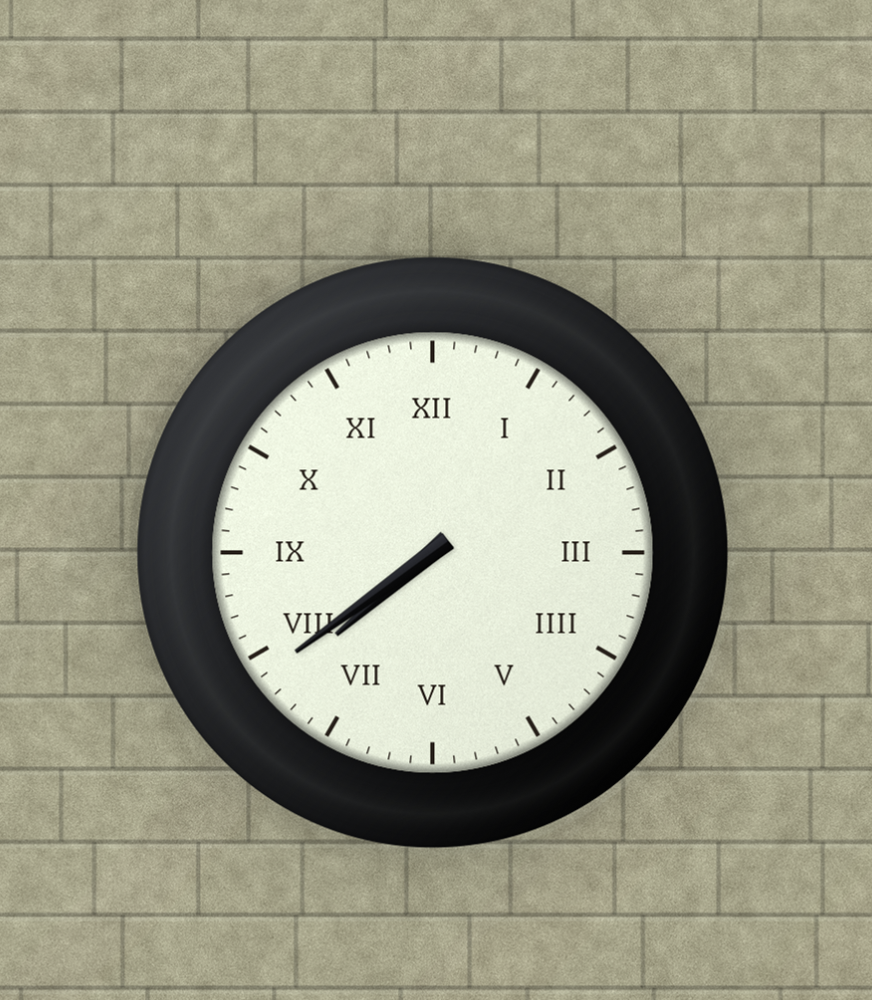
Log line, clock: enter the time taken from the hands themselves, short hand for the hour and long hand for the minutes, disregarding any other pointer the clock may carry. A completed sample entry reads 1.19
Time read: 7.39
